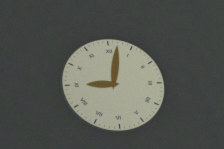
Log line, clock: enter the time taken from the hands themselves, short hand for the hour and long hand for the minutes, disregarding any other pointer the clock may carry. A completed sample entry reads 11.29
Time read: 9.02
